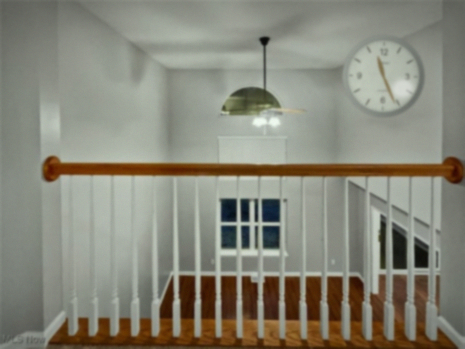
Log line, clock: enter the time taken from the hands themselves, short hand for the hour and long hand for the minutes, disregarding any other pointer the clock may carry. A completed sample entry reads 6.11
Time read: 11.26
